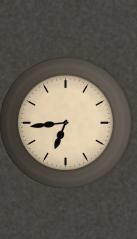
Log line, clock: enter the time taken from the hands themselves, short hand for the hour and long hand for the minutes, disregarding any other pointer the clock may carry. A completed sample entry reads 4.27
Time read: 6.44
